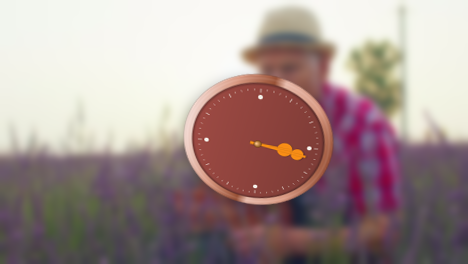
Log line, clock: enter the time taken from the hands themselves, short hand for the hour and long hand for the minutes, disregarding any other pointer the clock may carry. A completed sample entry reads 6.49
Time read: 3.17
